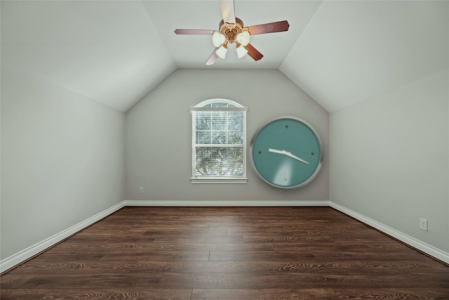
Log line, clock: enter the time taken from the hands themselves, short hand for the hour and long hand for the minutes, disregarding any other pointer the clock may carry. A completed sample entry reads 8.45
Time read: 9.19
